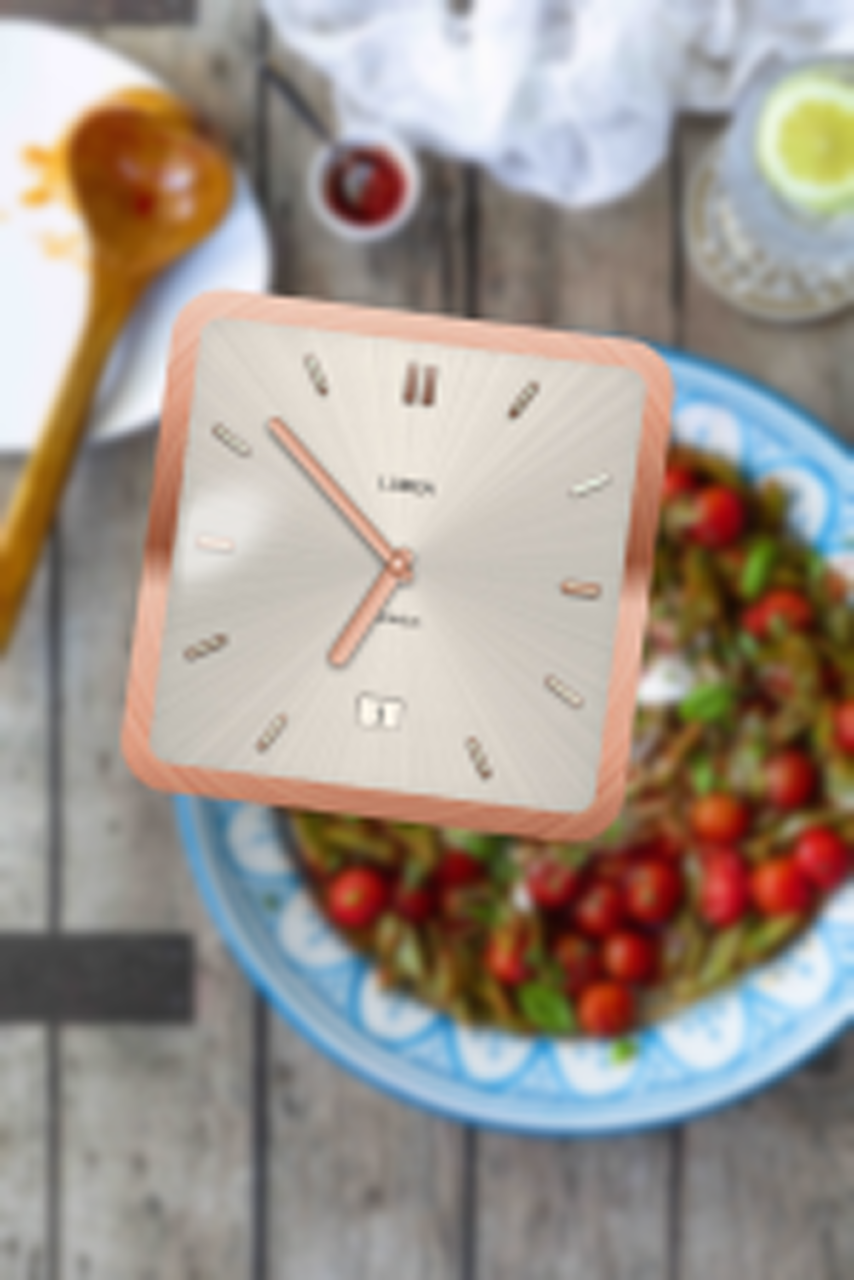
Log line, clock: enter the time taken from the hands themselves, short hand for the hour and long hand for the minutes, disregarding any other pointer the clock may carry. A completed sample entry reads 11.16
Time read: 6.52
